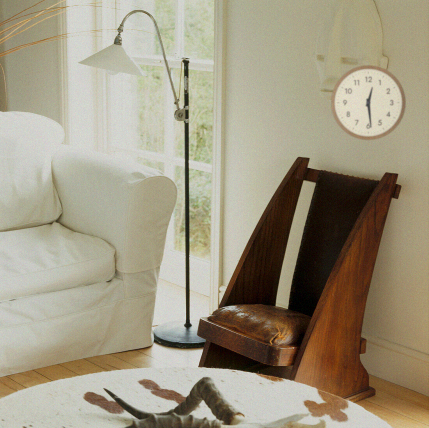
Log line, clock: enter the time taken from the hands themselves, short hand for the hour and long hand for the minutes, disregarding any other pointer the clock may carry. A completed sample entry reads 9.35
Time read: 12.29
